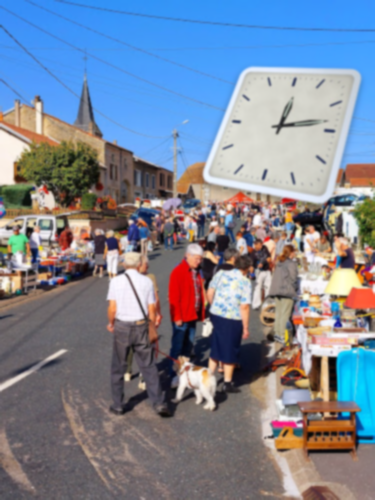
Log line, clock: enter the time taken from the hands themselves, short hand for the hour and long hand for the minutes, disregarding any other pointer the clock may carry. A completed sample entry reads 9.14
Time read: 12.13
